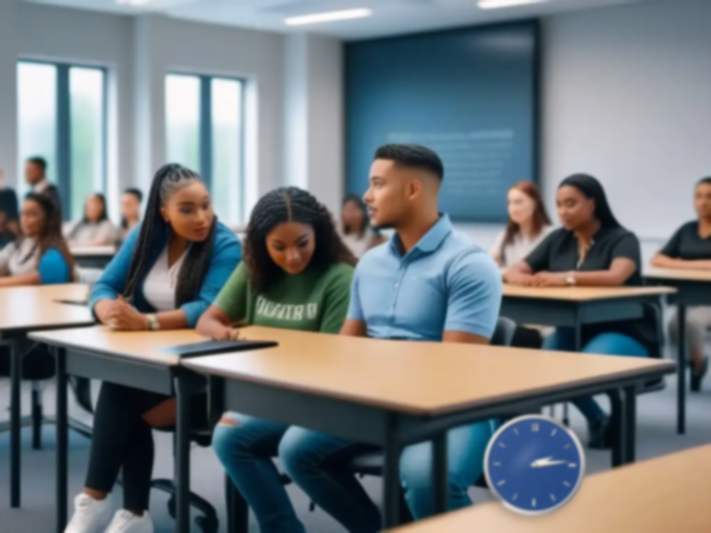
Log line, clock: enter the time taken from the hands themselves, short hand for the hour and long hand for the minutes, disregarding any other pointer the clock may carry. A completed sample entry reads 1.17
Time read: 2.14
